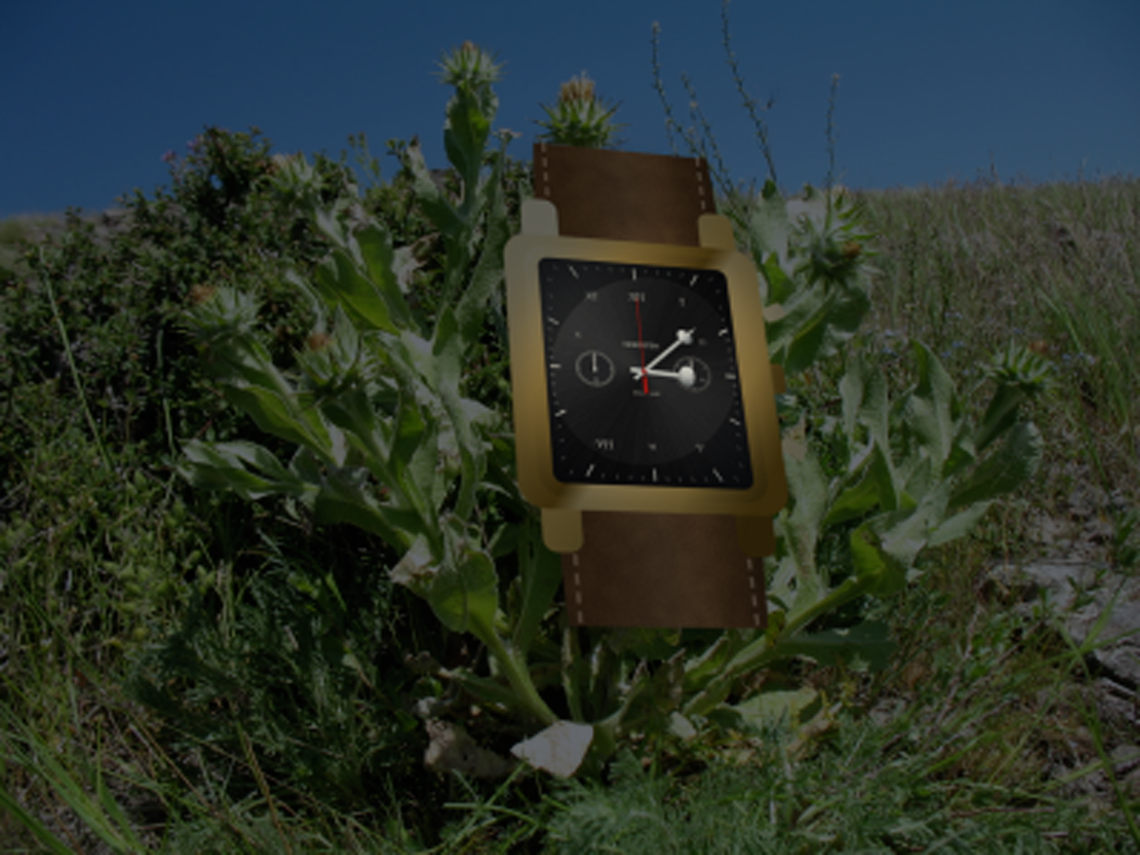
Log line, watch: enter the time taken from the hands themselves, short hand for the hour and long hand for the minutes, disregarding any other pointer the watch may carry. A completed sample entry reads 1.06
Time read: 3.08
